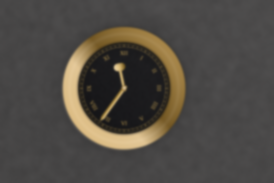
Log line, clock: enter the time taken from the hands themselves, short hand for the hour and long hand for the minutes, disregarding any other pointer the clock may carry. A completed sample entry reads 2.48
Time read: 11.36
